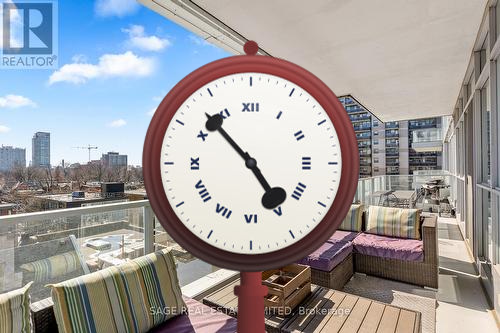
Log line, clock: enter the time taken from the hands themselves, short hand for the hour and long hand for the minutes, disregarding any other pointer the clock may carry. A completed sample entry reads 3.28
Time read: 4.53
